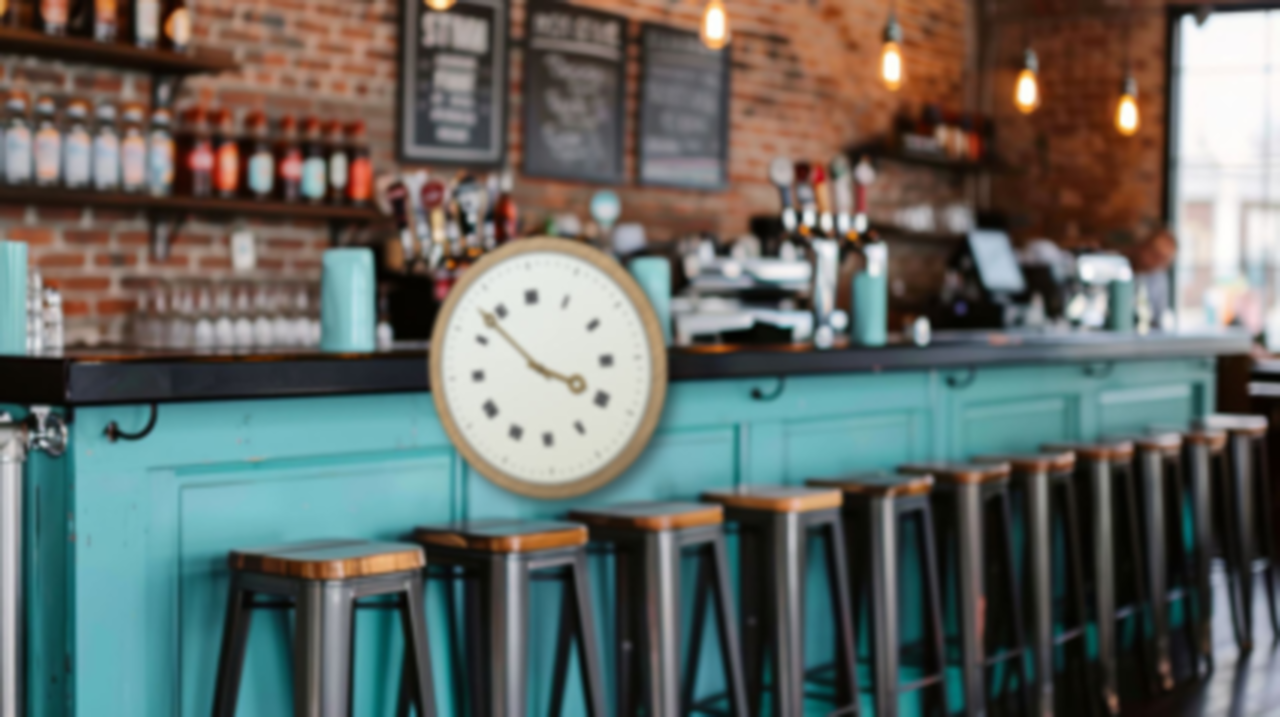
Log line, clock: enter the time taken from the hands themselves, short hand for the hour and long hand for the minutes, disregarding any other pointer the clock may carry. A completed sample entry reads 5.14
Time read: 3.53
